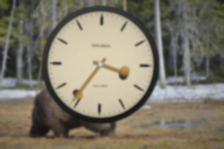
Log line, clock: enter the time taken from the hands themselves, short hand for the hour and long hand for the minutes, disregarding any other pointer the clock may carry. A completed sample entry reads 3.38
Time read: 3.36
